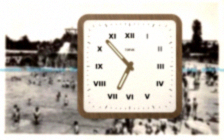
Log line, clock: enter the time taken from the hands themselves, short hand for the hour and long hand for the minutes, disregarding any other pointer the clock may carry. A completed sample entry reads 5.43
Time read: 6.53
